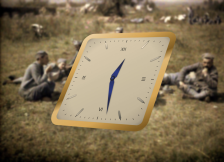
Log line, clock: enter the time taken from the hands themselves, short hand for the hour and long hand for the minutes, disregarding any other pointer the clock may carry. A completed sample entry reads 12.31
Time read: 12.28
